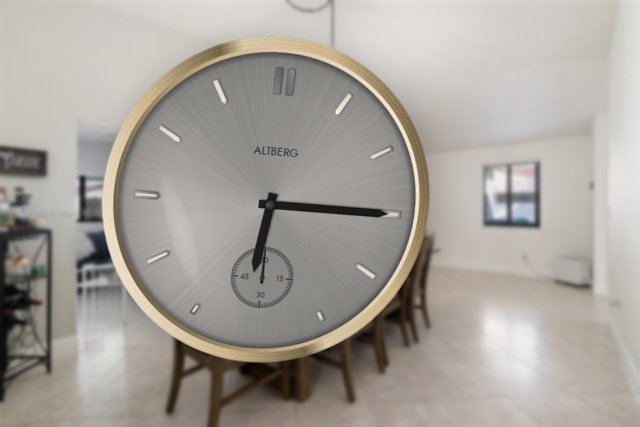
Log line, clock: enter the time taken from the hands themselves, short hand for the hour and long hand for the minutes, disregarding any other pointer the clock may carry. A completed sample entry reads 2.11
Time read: 6.15
